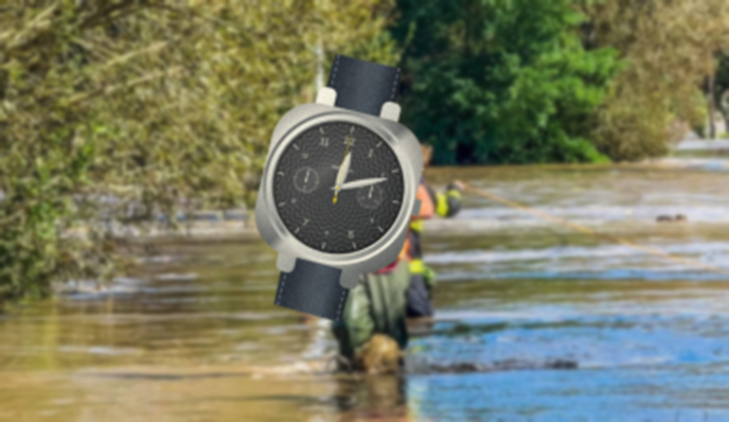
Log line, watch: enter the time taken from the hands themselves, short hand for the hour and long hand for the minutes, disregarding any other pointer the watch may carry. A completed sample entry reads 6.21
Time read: 12.11
